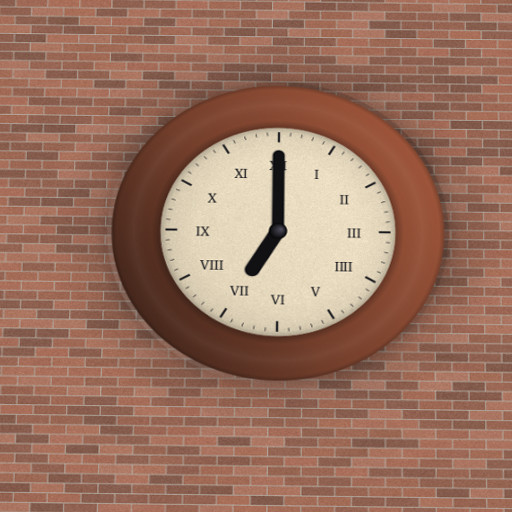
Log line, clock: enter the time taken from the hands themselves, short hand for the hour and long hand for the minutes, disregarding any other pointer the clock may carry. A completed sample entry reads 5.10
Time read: 7.00
